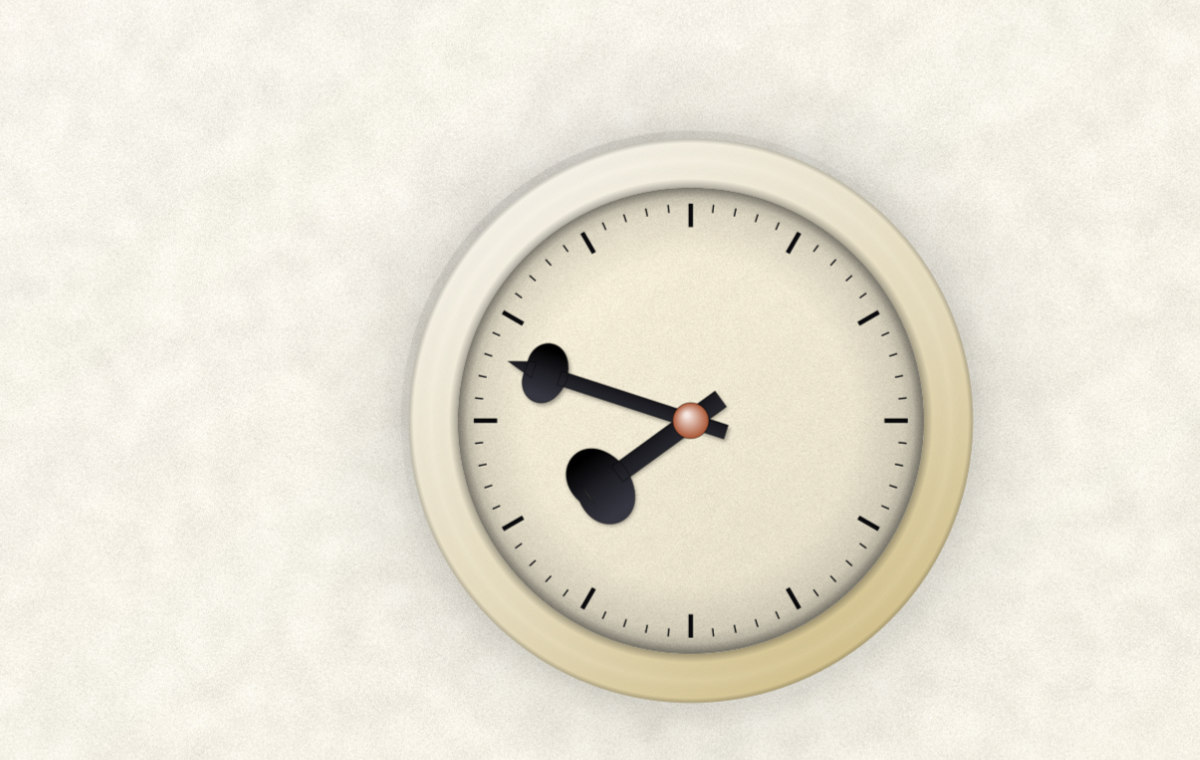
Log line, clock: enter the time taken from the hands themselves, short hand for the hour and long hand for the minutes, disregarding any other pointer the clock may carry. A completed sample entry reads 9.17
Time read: 7.48
